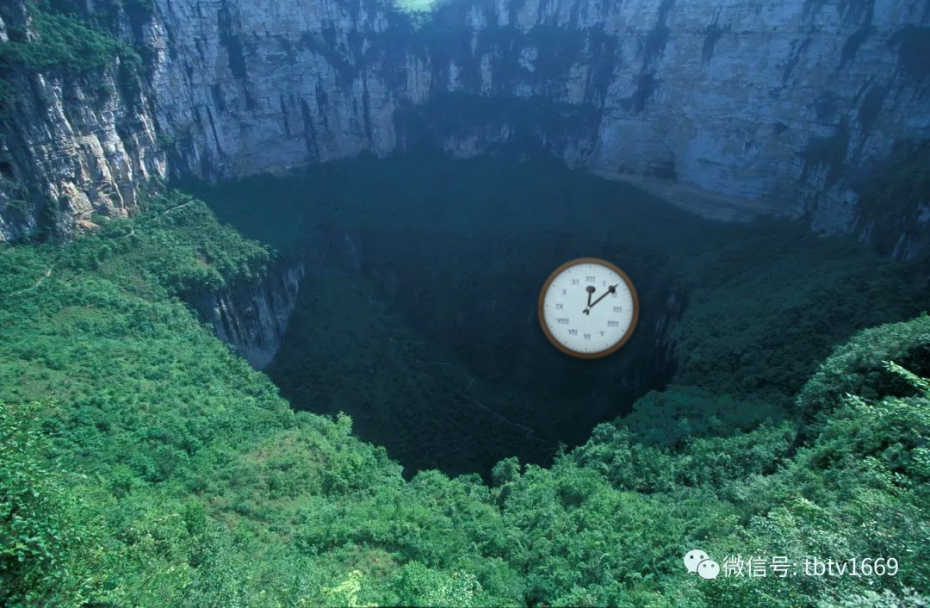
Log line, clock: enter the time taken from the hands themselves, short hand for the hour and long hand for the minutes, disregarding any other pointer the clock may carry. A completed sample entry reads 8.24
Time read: 12.08
